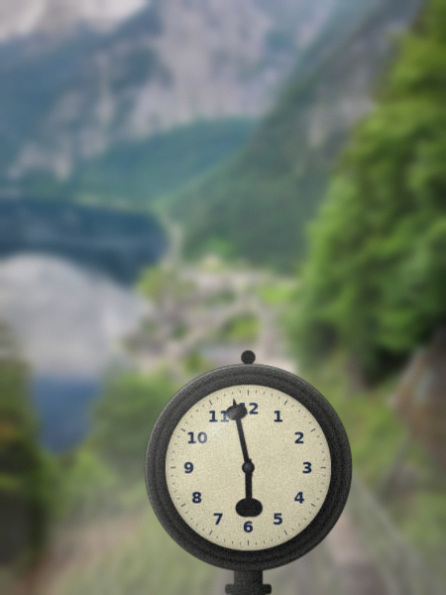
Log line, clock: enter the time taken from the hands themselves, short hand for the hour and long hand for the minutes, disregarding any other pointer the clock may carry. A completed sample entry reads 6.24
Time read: 5.58
